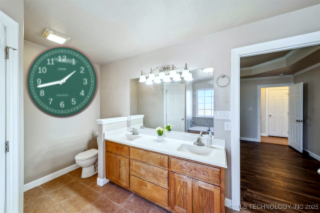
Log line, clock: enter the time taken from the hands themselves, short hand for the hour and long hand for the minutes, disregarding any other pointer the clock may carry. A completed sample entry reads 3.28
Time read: 1.43
